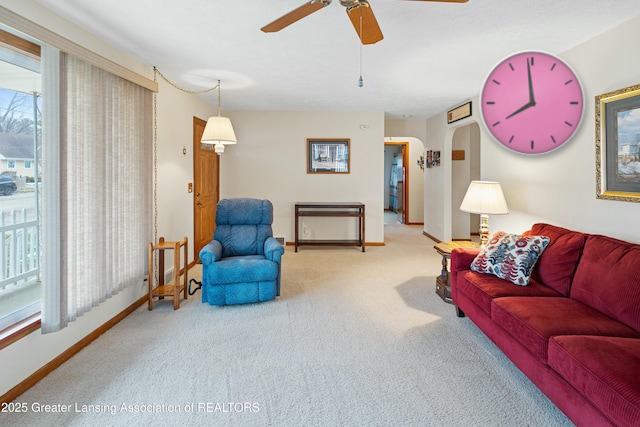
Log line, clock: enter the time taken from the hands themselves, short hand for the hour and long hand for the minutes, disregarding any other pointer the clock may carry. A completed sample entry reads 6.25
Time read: 7.59
